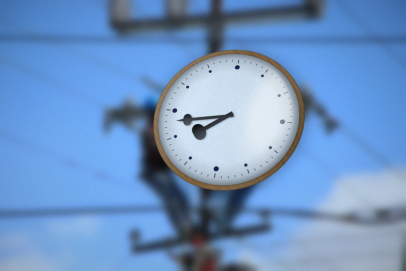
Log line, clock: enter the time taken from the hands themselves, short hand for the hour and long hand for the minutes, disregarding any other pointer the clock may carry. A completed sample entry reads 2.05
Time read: 7.43
